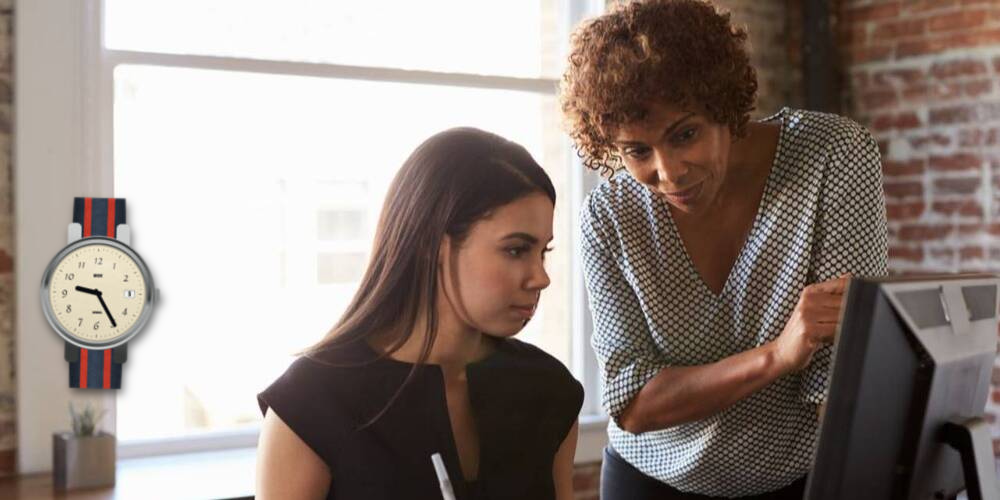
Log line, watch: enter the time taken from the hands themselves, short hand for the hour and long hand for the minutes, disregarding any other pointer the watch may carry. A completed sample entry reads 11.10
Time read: 9.25
